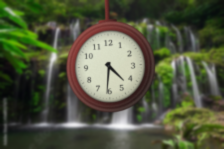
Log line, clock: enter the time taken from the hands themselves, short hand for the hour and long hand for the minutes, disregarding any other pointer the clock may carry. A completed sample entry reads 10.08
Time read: 4.31
